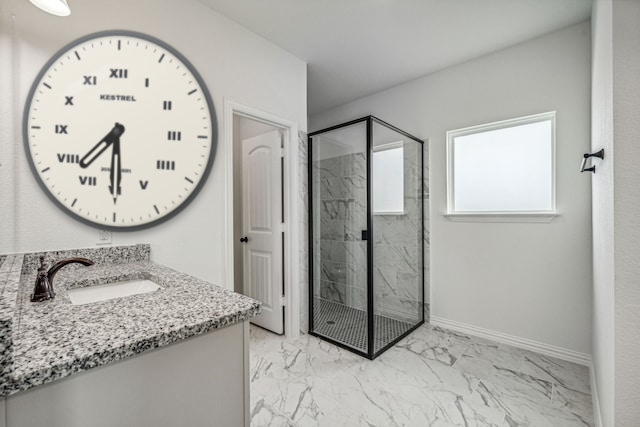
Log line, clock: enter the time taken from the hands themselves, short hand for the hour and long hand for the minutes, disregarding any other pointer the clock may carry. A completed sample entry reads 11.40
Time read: 7.30
